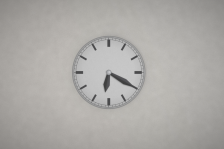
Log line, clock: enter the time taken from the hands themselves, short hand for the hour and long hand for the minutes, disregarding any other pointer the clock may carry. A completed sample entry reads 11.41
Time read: 6.20
